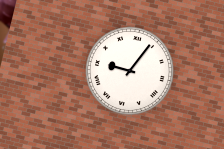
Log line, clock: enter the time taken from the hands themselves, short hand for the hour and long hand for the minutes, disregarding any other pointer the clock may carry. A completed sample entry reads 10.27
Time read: 9.04
